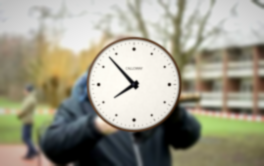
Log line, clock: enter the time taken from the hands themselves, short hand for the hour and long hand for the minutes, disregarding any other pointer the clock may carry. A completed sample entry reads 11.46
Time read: 7.53
